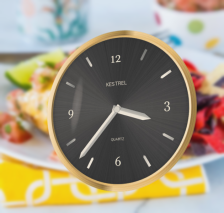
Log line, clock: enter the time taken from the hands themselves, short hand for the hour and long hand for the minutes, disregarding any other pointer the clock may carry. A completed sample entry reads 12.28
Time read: 3.37
